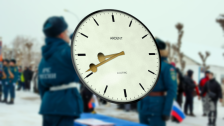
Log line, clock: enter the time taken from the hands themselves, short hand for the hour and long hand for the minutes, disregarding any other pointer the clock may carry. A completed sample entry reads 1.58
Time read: 8.41
